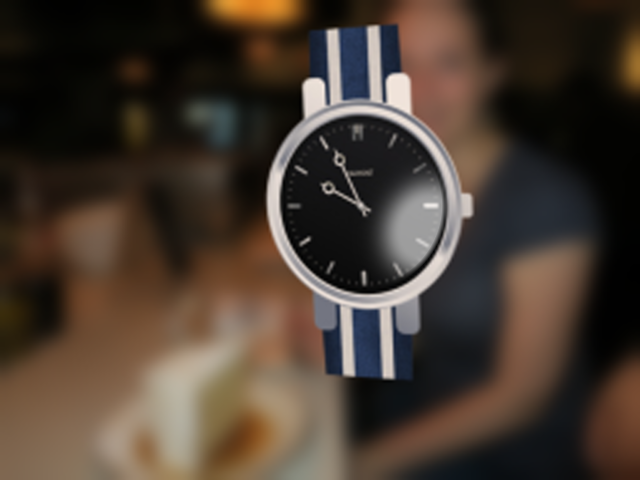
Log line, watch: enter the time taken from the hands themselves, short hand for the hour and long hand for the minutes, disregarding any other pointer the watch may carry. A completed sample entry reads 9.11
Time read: 9.56
